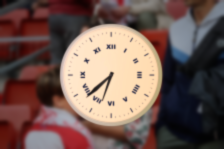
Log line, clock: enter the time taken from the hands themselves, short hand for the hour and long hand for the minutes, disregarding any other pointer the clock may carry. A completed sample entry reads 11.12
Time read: 6.38
